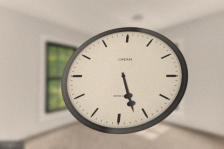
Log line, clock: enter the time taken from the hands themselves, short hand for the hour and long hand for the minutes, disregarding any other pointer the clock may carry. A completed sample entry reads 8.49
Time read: 5.27
